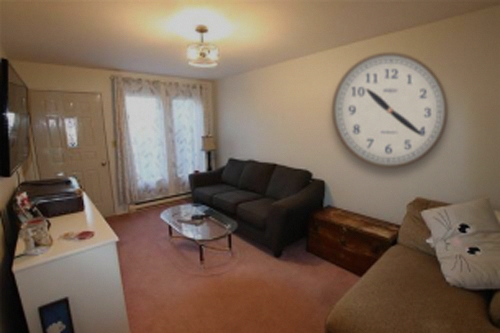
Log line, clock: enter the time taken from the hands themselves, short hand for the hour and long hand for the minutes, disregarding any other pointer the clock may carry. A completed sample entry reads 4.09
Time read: 10.21
